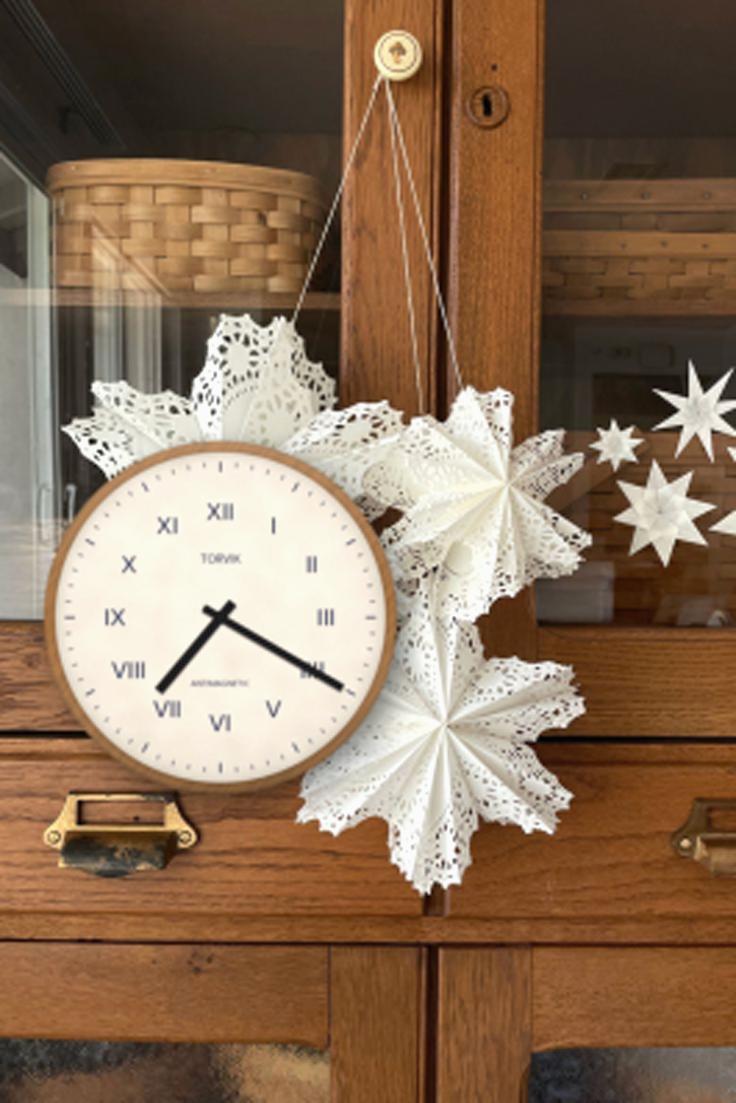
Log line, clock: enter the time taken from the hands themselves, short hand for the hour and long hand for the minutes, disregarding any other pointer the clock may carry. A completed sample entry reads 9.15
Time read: 7.20
